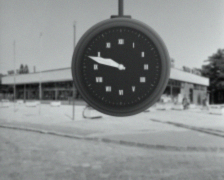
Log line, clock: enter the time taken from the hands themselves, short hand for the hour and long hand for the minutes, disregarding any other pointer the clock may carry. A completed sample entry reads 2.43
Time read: 9.48
